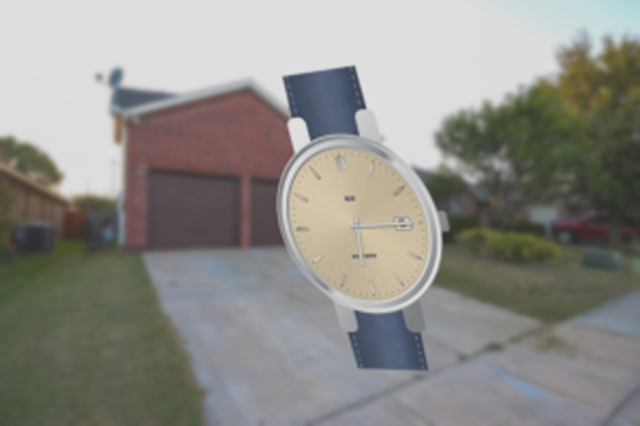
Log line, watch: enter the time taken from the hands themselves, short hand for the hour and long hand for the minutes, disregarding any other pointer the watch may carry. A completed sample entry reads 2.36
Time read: 6.15
